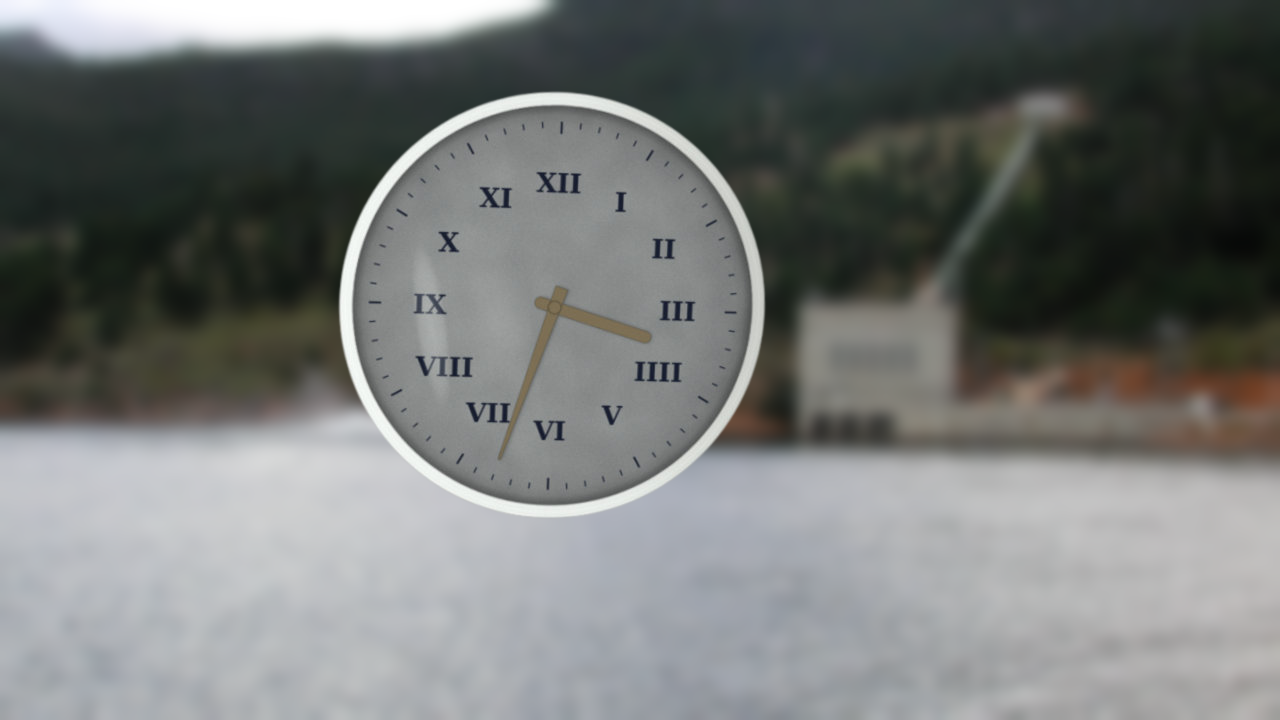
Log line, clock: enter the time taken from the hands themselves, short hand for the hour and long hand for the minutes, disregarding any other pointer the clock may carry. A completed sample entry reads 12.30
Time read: 3.33
